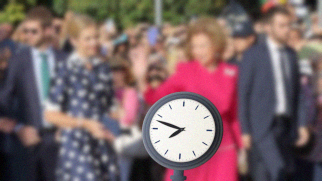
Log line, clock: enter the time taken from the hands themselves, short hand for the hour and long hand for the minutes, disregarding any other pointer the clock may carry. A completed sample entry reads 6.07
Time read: 7.48
